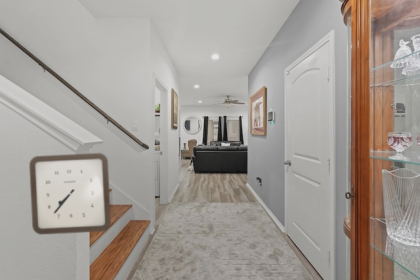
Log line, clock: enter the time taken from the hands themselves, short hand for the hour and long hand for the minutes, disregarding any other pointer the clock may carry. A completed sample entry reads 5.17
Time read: 7.37
